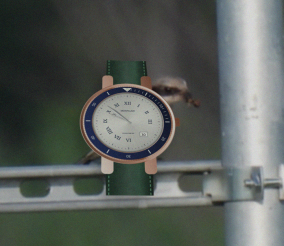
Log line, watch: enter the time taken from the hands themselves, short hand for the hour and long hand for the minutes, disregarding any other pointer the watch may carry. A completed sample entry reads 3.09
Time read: 9.52
